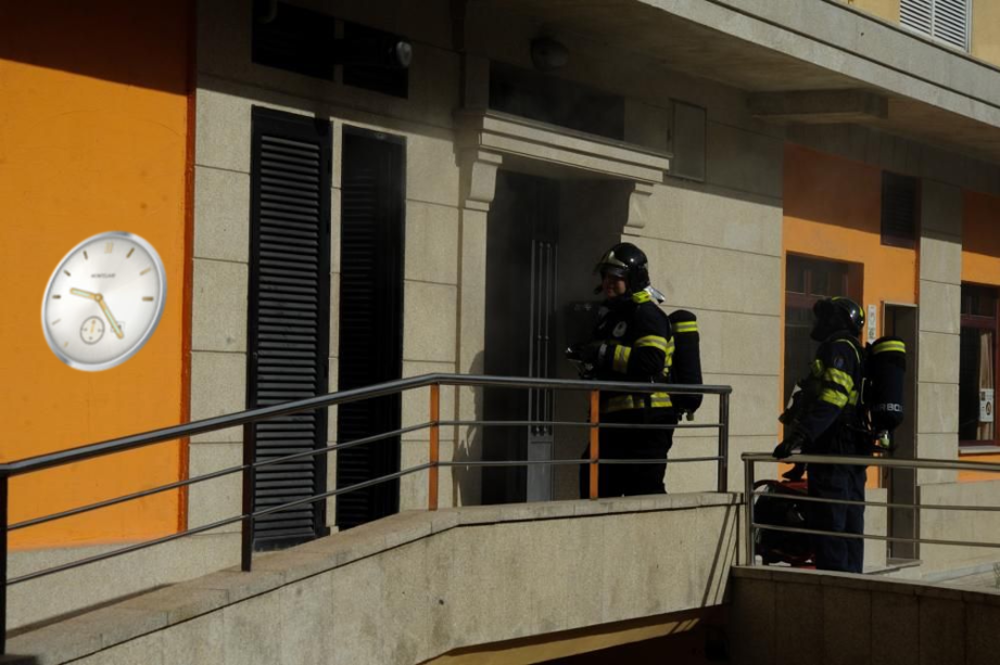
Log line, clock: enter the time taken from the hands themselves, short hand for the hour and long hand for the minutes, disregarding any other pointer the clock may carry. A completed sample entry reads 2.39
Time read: 9.23
